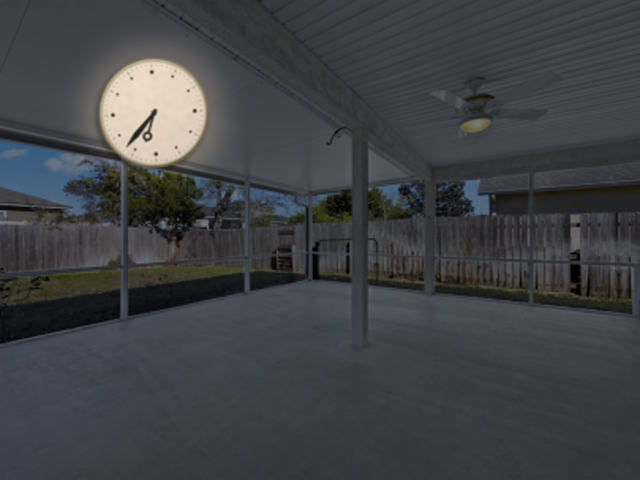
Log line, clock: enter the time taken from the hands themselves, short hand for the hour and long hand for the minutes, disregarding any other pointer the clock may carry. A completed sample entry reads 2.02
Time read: 6.37
